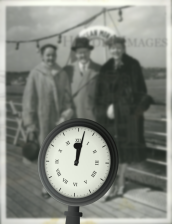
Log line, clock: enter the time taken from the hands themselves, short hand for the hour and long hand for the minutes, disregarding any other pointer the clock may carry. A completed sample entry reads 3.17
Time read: 12.02
